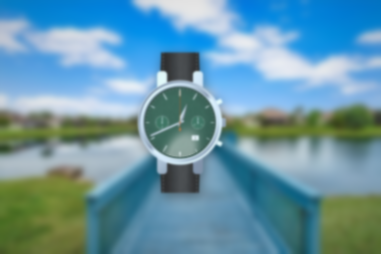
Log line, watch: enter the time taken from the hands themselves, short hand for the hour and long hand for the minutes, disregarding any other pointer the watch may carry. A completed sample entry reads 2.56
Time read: 12.41
